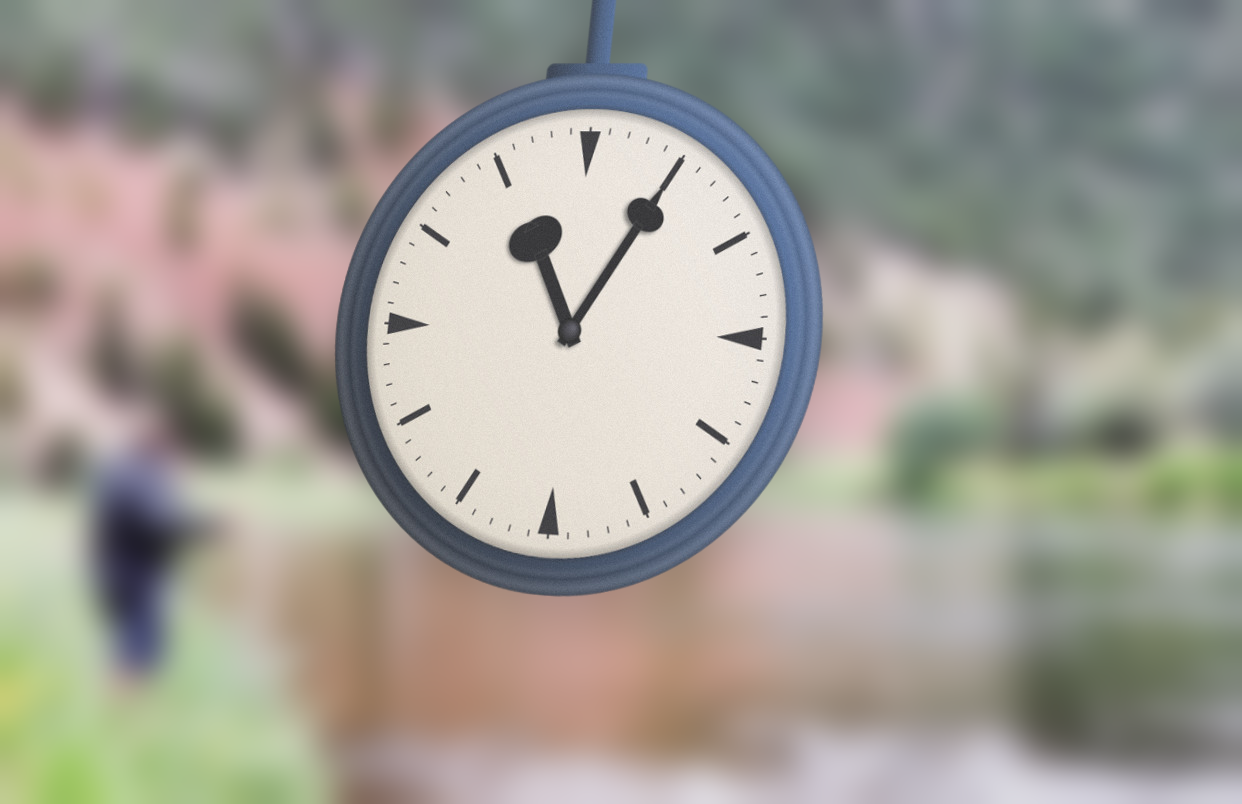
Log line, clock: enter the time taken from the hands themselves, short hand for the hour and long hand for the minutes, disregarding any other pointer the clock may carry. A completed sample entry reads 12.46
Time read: 11.05
